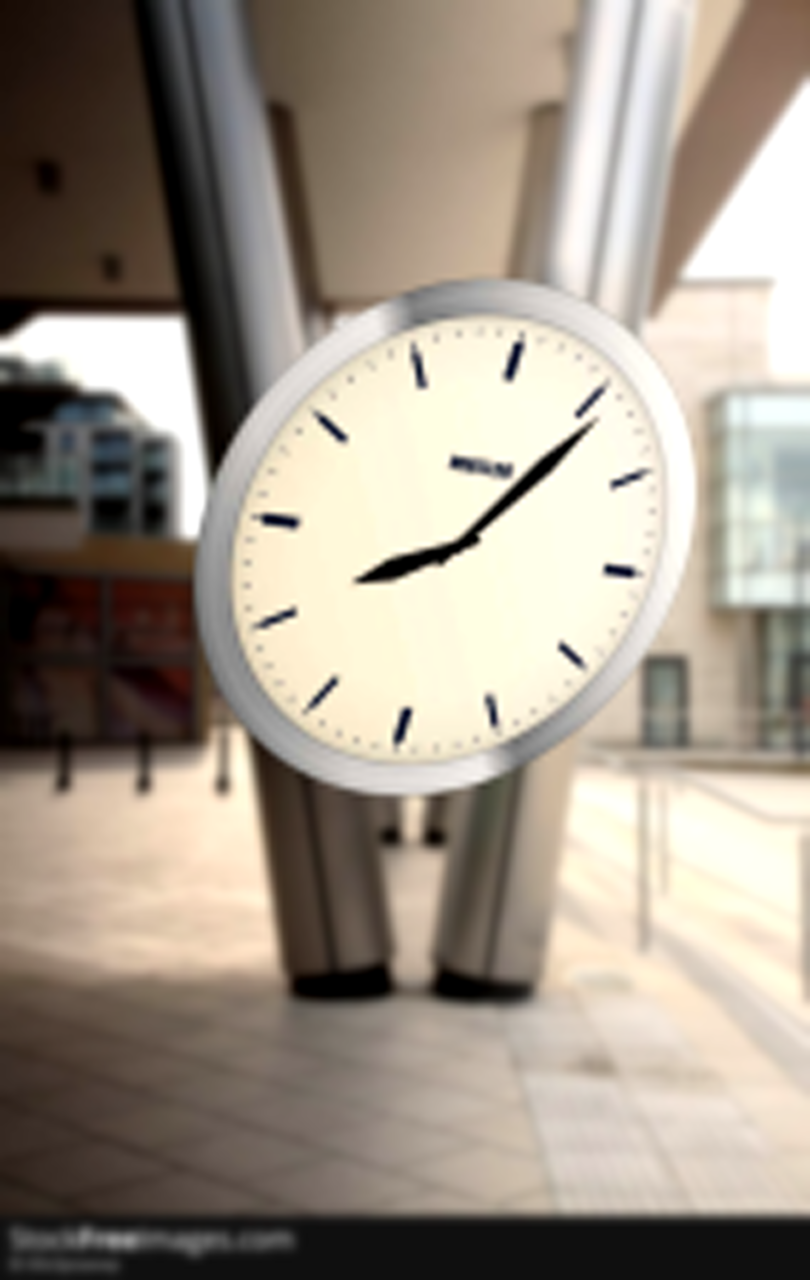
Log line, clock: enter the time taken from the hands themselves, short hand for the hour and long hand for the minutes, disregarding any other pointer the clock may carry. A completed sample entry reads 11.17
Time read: 8.06
